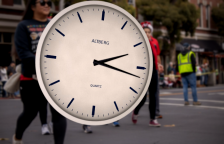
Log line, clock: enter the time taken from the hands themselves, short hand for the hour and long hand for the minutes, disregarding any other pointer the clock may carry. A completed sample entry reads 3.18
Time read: 2.17
